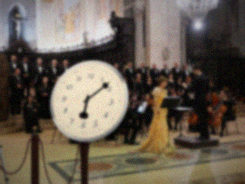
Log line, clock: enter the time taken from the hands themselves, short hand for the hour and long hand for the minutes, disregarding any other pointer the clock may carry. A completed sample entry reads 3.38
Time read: 6.08
